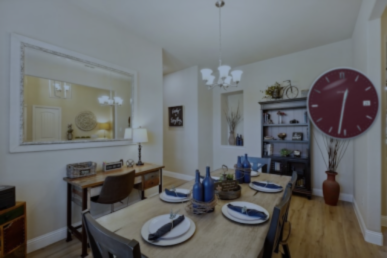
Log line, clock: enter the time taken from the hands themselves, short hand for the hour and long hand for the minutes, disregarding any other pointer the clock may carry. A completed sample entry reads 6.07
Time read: 12.32
